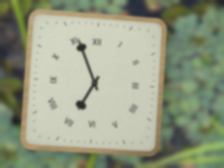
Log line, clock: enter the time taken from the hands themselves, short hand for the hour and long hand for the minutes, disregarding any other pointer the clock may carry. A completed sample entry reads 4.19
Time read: 6.56
